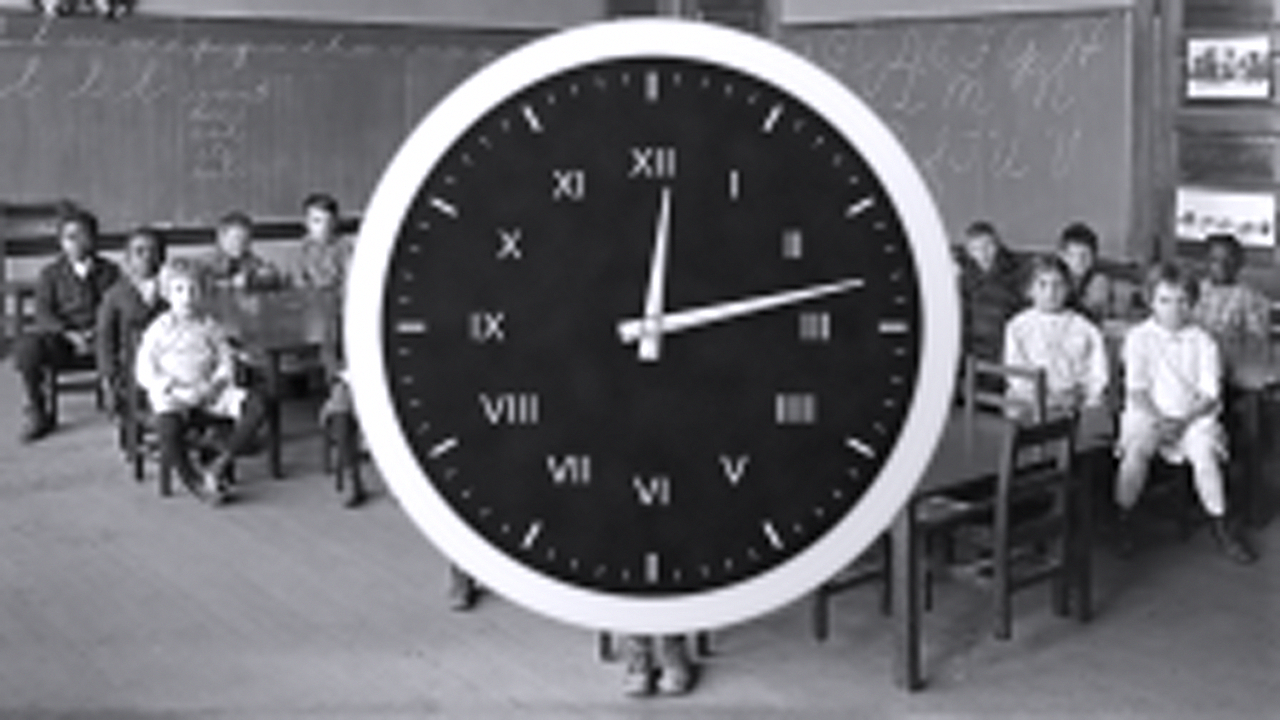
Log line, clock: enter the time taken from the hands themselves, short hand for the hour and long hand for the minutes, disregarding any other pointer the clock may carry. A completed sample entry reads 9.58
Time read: 12.13
